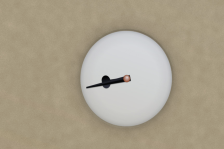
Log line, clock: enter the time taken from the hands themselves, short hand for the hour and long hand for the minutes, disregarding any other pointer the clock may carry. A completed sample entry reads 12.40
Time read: 8.43
